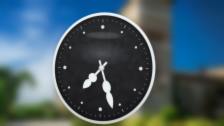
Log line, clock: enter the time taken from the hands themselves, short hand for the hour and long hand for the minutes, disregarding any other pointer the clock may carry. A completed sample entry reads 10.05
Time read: 7.27
